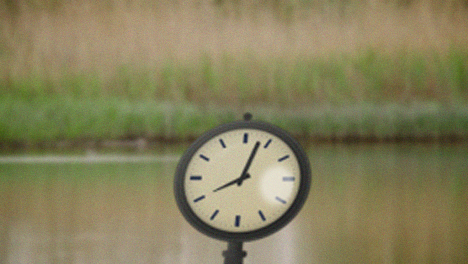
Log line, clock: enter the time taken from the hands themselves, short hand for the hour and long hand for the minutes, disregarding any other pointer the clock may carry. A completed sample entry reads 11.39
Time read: 8.03
